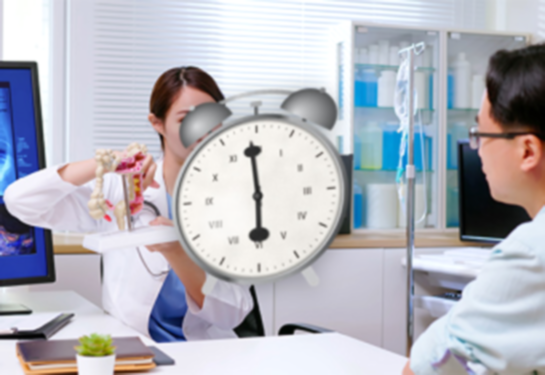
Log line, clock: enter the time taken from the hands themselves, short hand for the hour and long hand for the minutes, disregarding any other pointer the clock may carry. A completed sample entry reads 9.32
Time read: 5.59
